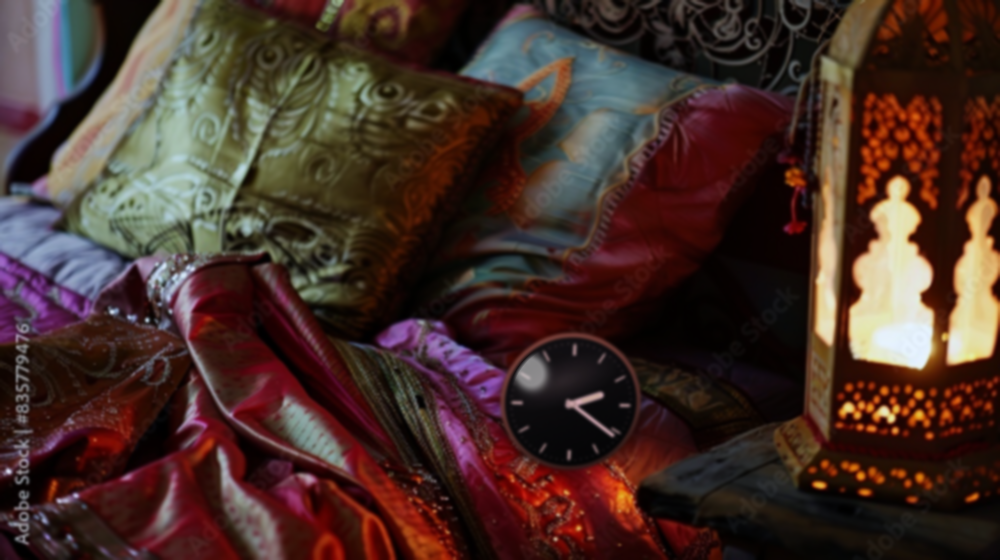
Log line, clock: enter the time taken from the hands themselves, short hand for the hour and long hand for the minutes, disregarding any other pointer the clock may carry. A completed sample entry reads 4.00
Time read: 2.21
